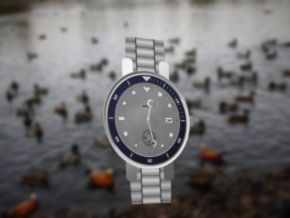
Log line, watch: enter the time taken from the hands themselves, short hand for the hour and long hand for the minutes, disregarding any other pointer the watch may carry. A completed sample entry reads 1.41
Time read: 12.28
